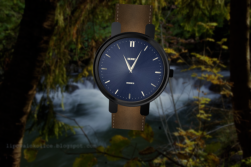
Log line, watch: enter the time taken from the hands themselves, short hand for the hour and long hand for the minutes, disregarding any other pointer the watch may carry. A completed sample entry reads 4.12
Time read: 11.04
